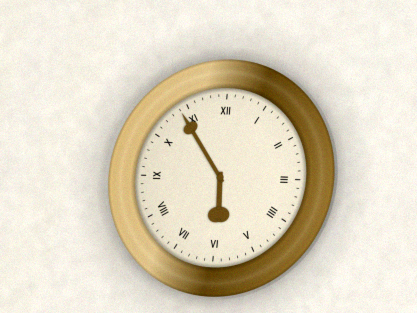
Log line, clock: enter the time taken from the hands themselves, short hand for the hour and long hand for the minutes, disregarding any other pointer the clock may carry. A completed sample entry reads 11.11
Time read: 5.54
